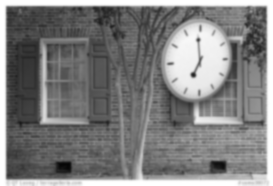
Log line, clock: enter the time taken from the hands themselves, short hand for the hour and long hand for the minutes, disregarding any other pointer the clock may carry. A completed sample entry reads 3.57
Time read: 6.59
